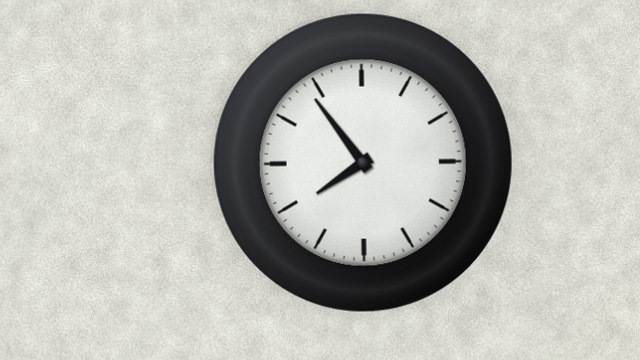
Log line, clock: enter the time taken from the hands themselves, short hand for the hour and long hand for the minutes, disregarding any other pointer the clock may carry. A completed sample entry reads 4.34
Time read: 7.54
